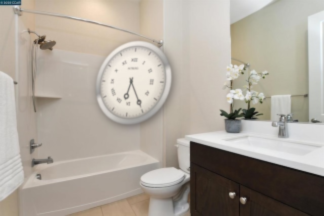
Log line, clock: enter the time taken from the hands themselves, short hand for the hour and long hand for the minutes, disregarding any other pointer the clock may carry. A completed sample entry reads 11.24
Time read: 6.25
